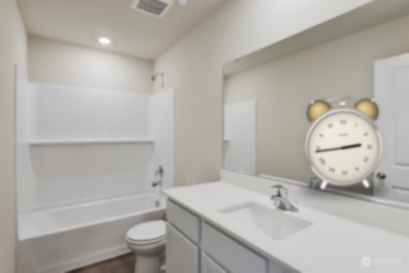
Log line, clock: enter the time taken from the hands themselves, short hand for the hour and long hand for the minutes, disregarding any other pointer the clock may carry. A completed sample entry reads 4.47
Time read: 2.44
